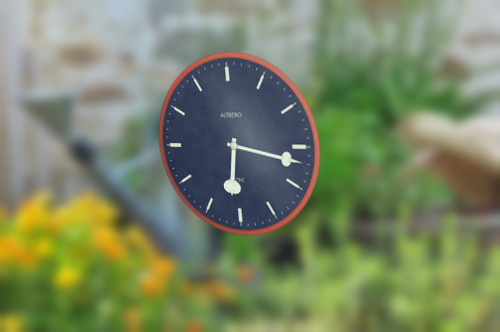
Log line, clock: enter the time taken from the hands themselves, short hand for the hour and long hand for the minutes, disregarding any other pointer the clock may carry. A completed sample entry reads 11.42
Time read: 6.17
